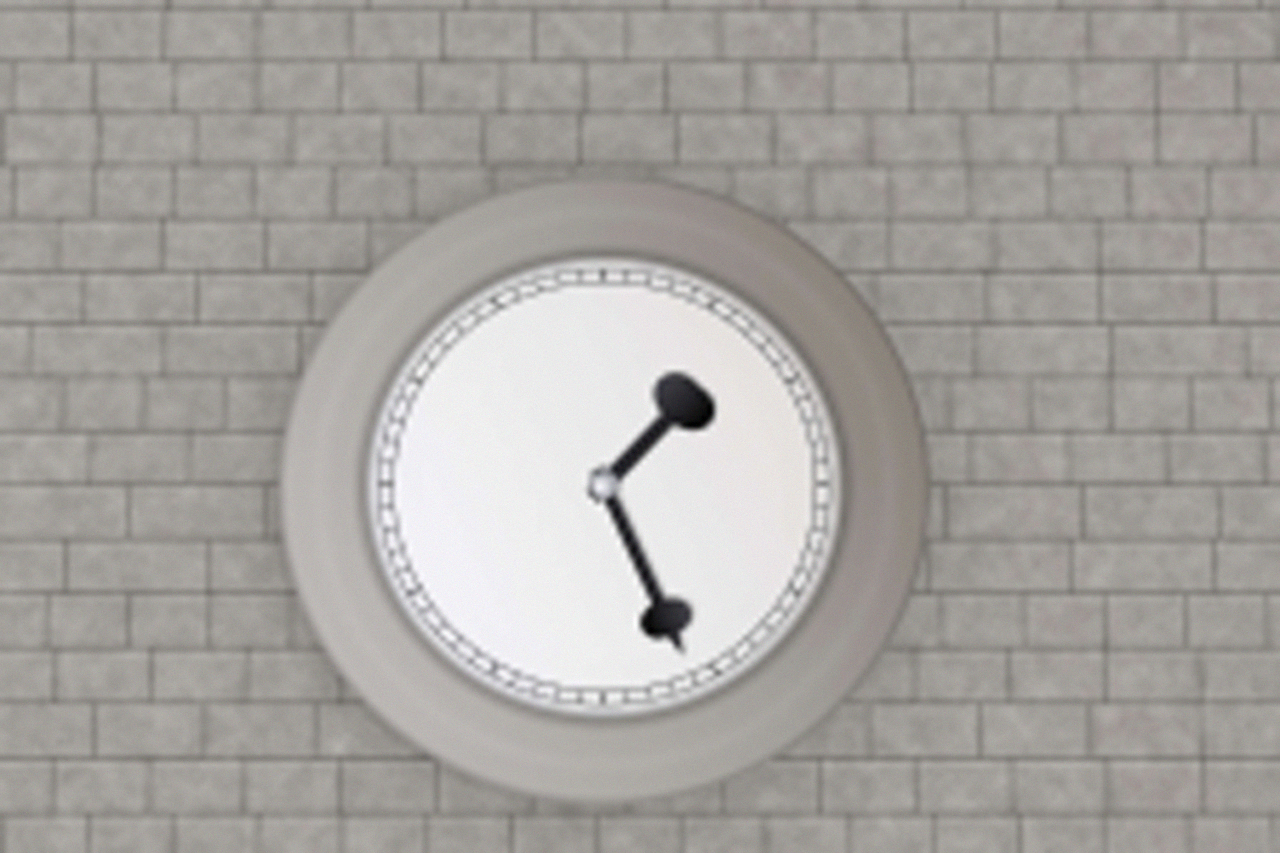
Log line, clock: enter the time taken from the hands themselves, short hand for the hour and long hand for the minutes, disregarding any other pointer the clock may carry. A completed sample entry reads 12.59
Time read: 1.26
